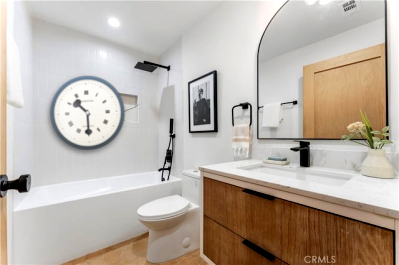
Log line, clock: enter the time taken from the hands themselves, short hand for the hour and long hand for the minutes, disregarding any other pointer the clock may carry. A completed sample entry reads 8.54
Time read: 10.30
